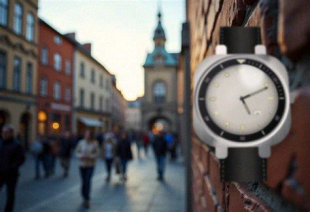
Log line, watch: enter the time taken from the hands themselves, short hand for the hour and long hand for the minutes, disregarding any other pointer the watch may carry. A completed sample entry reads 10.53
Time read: 5.11
